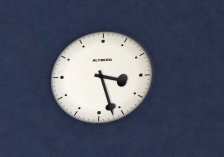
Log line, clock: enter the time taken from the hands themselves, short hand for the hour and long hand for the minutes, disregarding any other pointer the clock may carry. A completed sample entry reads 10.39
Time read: 3.27
